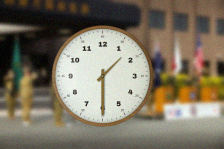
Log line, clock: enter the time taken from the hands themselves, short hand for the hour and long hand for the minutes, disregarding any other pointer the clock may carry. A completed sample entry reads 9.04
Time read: 1.30
